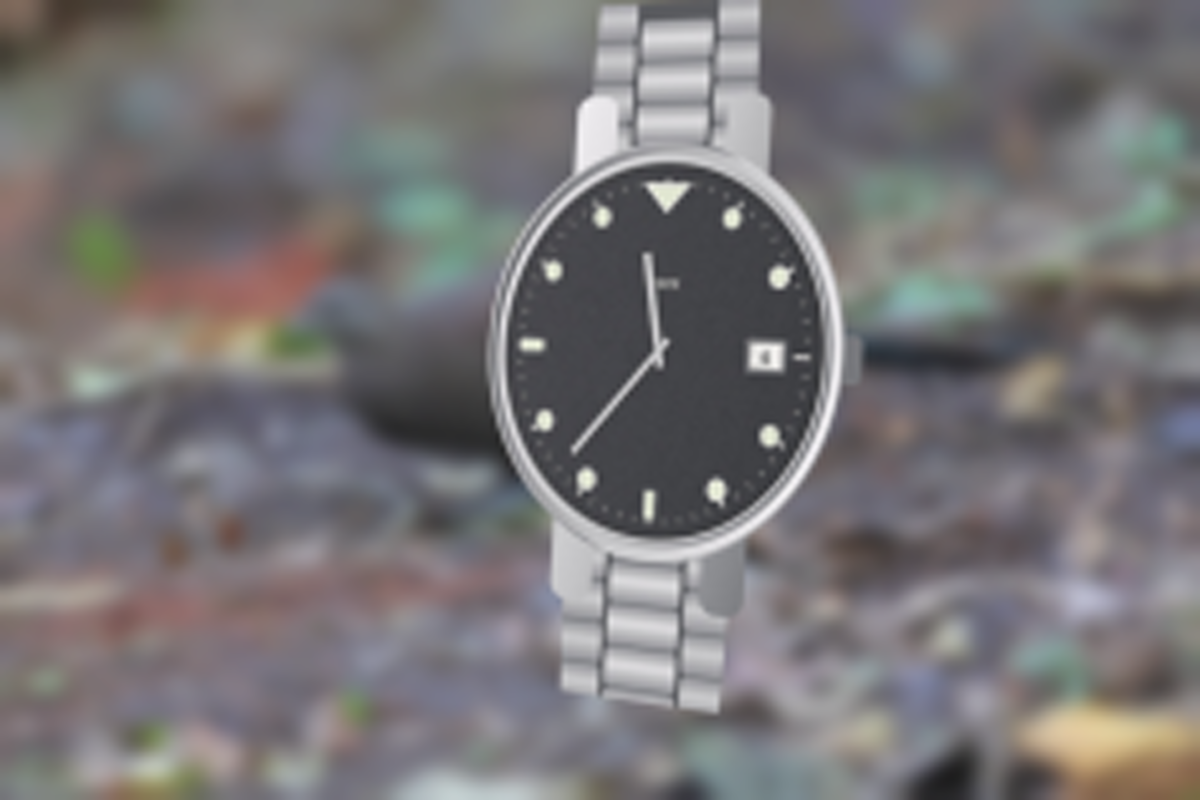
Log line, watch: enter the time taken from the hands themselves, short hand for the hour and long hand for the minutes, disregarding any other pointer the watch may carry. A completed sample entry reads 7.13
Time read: 11.37
